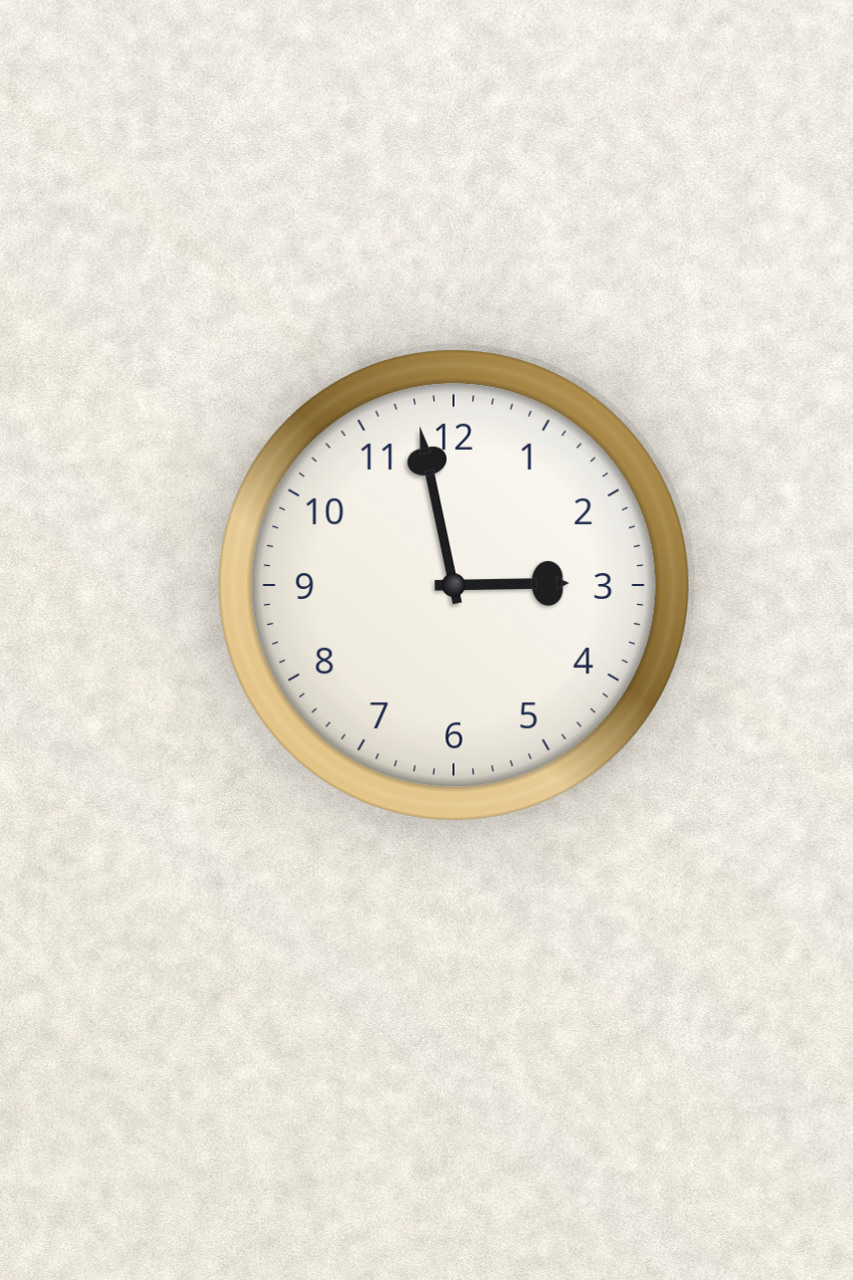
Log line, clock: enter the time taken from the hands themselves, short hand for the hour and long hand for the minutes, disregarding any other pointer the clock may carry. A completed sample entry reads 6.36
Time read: 2.58
